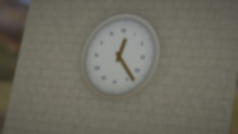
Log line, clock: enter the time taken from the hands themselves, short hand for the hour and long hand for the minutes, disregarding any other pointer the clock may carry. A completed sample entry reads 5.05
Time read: 12.23
